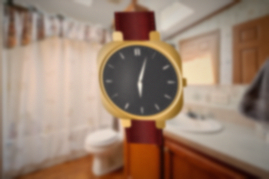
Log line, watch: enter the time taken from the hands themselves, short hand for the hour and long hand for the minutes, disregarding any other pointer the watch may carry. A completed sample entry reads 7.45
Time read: 6.03
